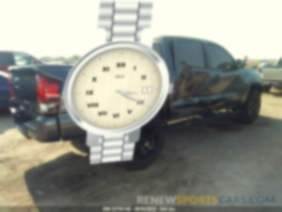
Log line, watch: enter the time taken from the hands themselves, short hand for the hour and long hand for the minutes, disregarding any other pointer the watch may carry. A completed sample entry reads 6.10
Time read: 3.20
